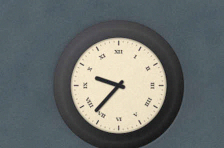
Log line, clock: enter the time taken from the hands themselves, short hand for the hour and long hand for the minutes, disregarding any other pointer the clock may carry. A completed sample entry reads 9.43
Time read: 9.37
